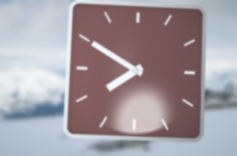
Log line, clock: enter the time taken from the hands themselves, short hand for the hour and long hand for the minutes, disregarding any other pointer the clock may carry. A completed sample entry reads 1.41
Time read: 7.50
